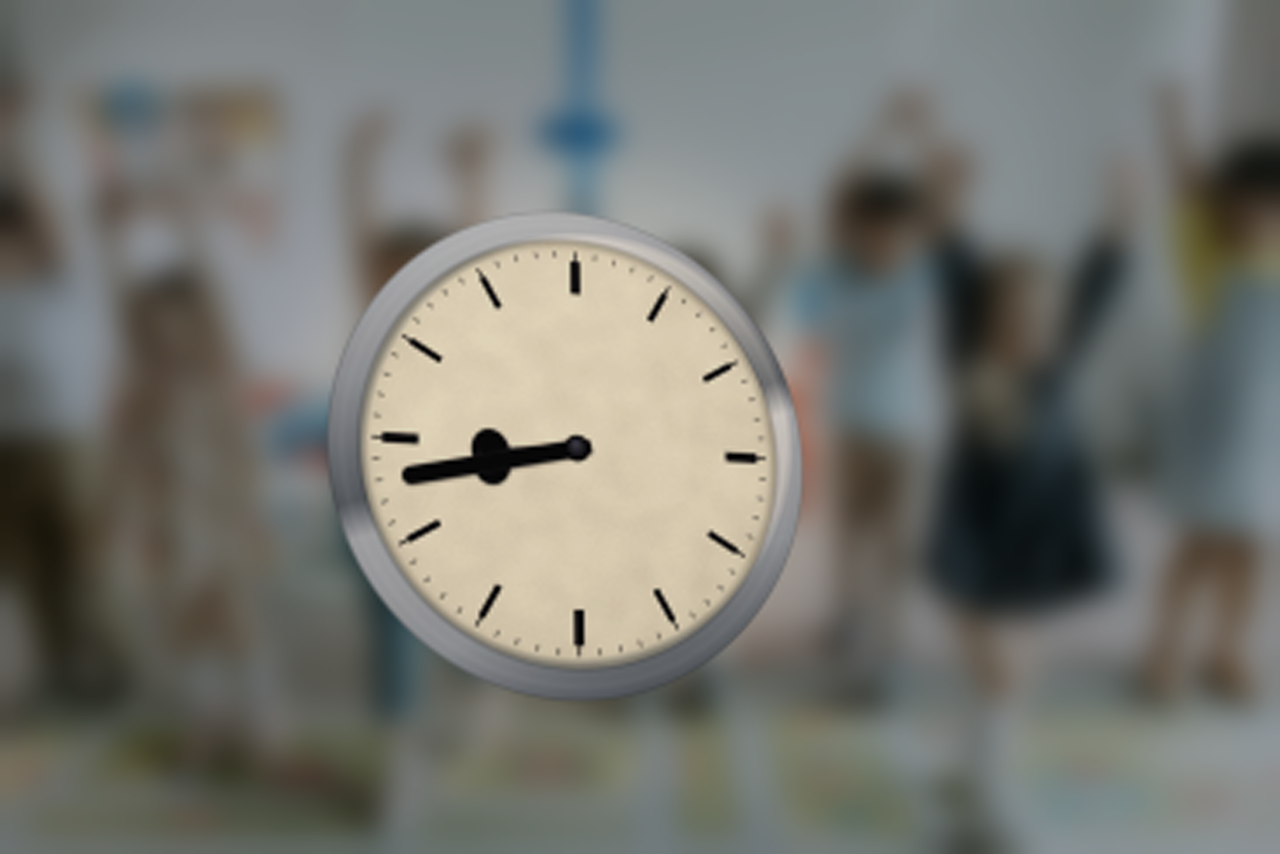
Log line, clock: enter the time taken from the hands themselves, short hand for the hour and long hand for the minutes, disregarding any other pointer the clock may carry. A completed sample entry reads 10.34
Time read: 8.43
